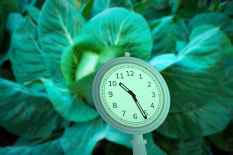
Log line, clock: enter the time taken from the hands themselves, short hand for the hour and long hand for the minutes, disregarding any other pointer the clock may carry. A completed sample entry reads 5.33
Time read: 10.26
